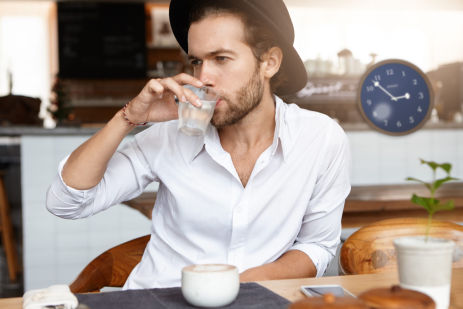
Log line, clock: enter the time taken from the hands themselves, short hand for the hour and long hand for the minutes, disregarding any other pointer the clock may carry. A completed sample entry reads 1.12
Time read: 2.53
